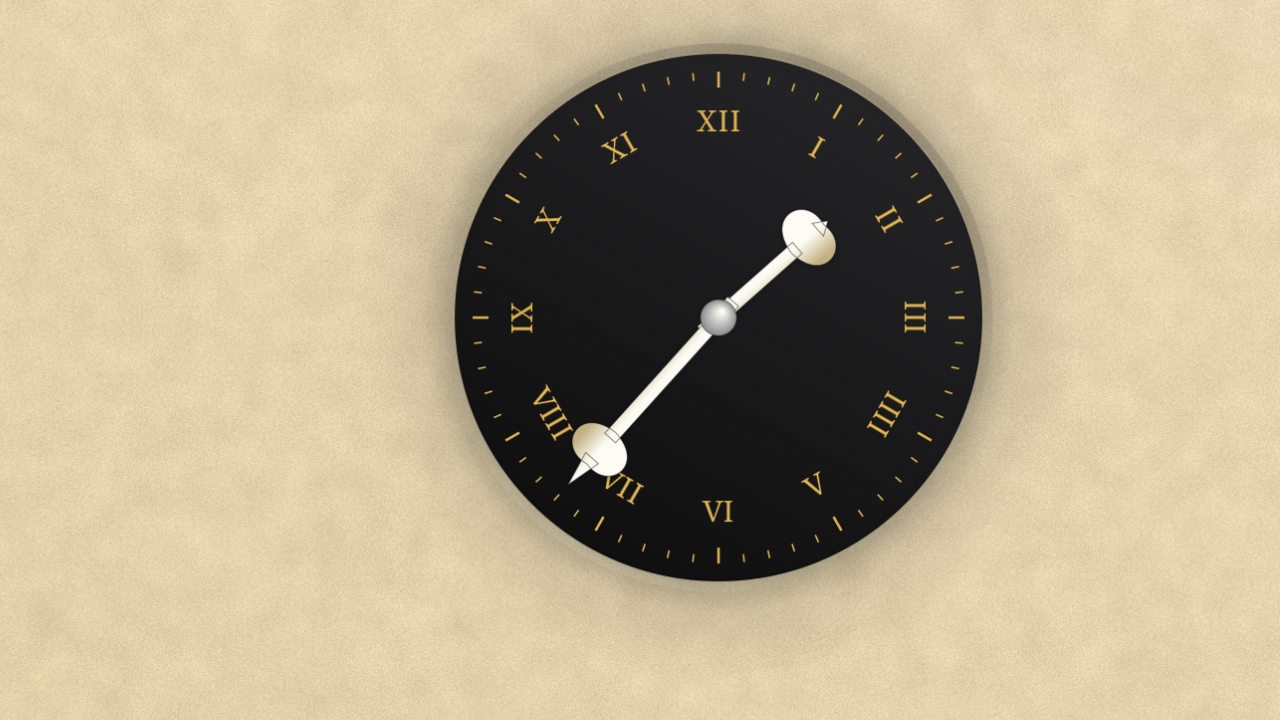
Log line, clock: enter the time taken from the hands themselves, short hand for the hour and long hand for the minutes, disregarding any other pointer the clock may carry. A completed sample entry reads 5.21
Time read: 1.37
